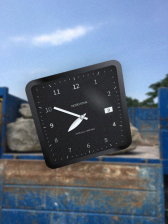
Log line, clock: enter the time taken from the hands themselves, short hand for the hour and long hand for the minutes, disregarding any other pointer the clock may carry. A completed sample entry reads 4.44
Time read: 7.51
